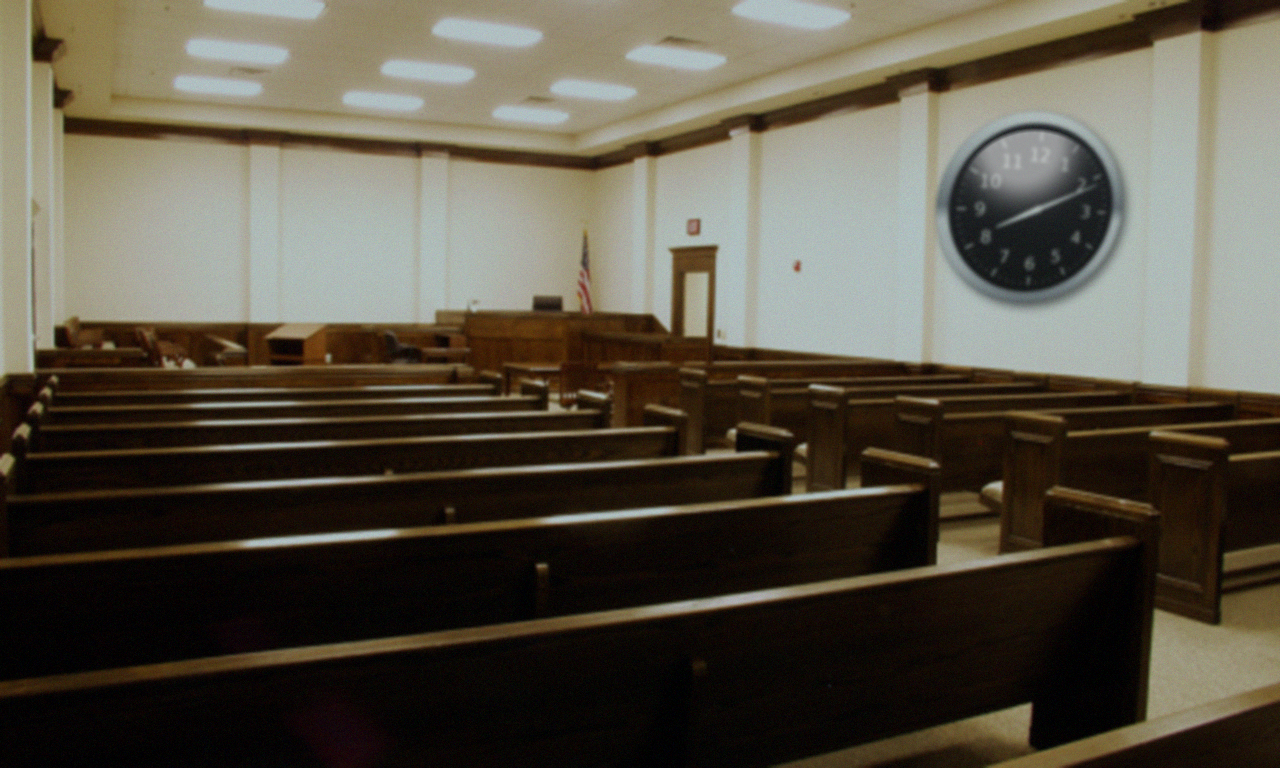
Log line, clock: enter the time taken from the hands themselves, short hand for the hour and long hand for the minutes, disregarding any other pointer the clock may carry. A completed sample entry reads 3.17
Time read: 8.11
